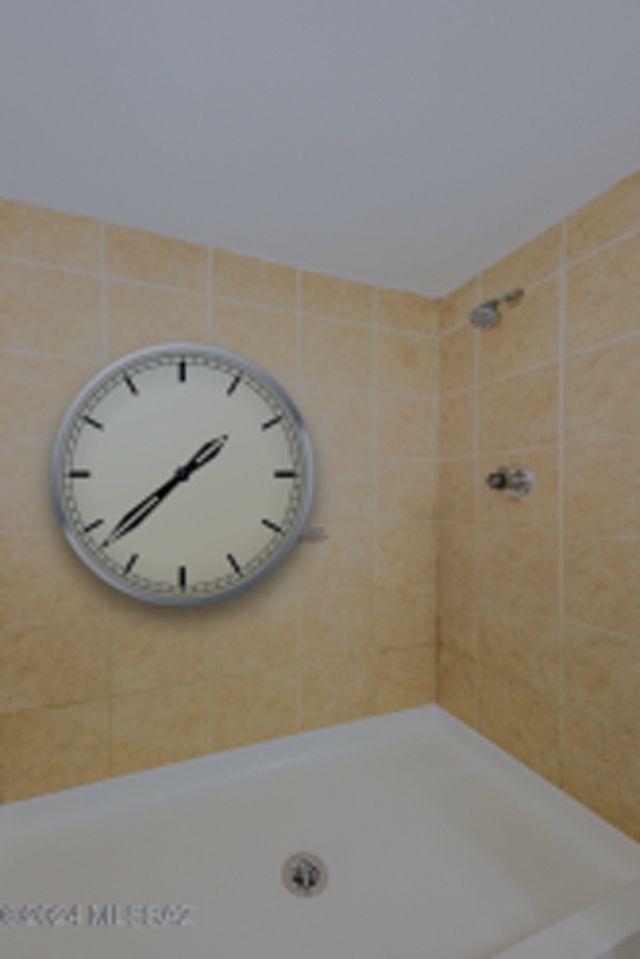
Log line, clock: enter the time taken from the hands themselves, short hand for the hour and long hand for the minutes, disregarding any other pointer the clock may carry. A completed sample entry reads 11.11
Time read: 1.38
